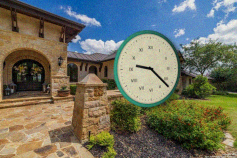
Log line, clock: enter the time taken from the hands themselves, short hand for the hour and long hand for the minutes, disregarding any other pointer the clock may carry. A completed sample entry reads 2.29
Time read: 9.22
